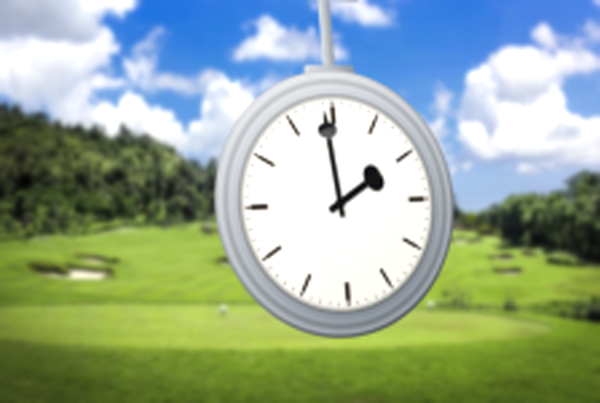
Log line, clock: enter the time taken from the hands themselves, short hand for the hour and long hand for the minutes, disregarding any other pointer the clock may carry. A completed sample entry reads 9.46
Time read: 1.59
